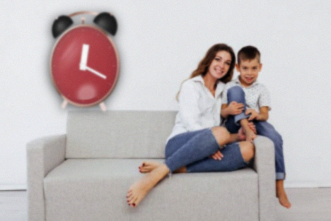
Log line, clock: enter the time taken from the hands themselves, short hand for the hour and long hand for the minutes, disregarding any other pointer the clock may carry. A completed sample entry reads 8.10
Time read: 12.19
